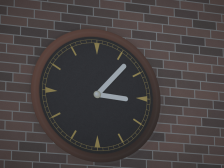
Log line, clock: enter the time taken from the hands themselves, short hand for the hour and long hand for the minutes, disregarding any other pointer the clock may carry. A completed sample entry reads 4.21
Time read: 3.07
